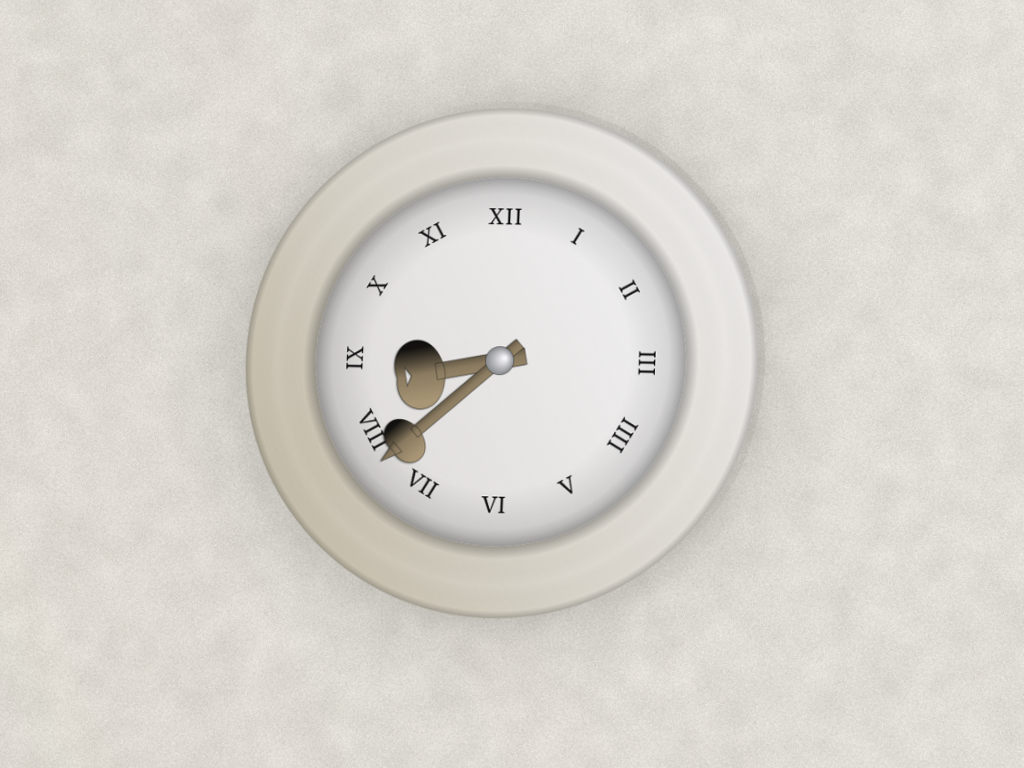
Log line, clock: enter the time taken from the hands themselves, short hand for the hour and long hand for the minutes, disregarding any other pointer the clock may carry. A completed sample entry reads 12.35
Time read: 8.38
